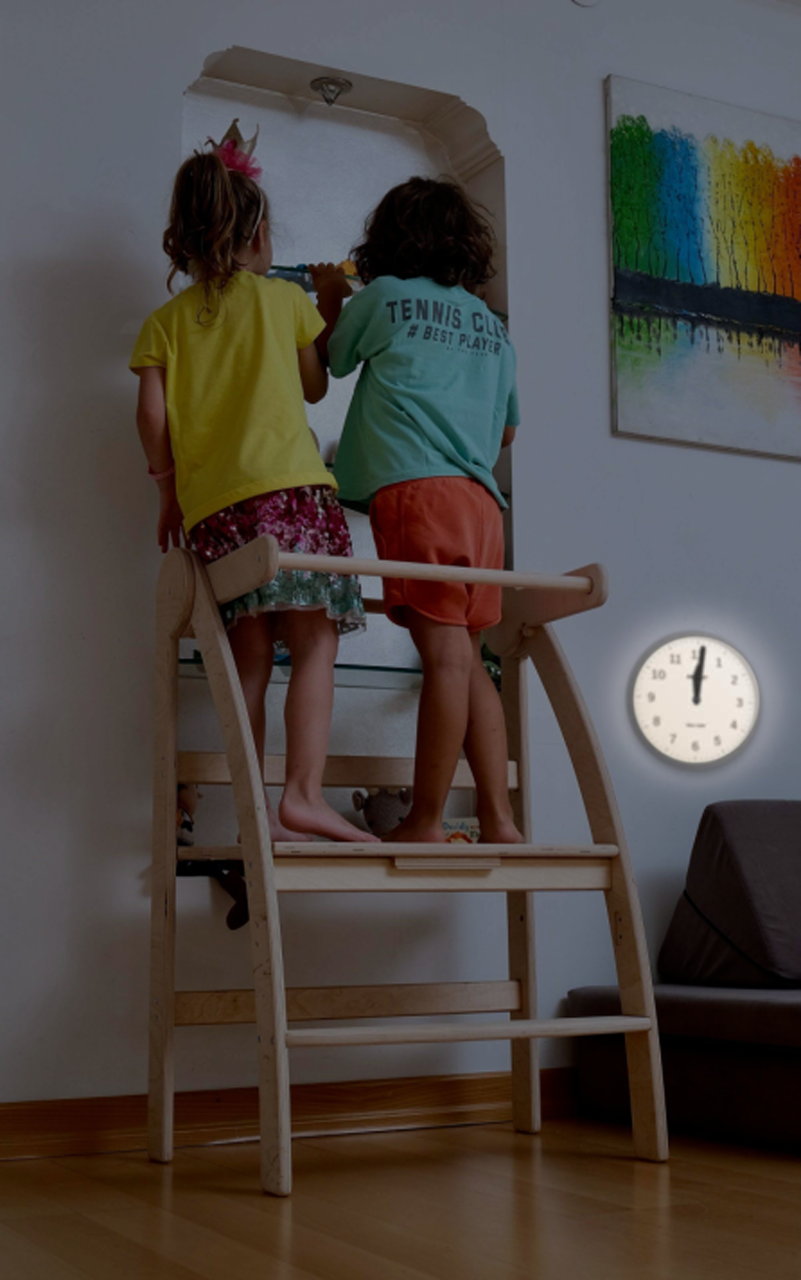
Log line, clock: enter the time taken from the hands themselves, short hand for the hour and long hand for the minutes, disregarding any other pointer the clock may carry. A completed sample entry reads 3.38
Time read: 12.01
